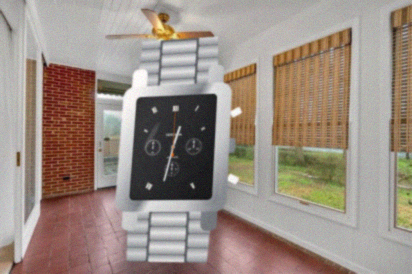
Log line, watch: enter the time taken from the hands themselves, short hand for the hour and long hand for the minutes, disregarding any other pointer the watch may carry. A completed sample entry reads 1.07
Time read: 12.32
